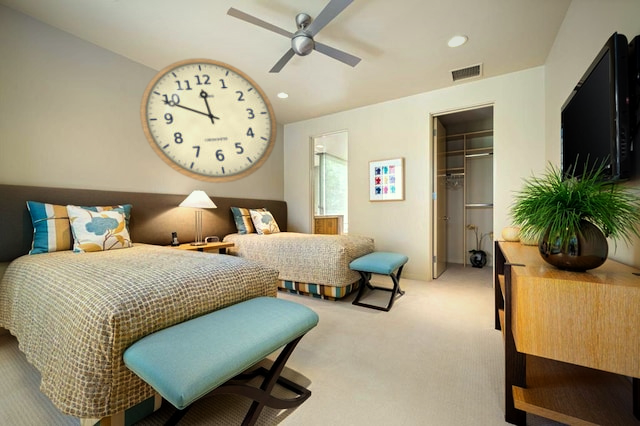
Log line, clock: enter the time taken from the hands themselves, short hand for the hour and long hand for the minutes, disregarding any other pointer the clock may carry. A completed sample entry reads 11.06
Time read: 11.49
